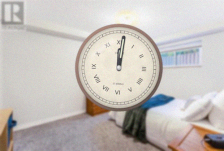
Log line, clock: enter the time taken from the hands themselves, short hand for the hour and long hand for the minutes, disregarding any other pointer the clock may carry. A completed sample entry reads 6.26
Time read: 12.01
